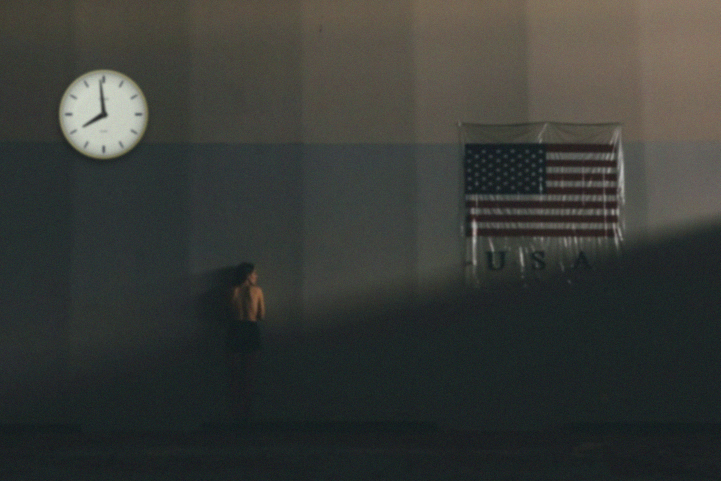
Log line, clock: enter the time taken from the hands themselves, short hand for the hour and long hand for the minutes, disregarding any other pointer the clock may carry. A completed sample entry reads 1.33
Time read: 7.59
